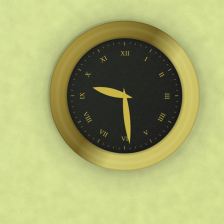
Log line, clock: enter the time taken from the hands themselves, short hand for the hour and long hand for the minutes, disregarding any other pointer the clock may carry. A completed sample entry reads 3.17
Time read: 9.29
